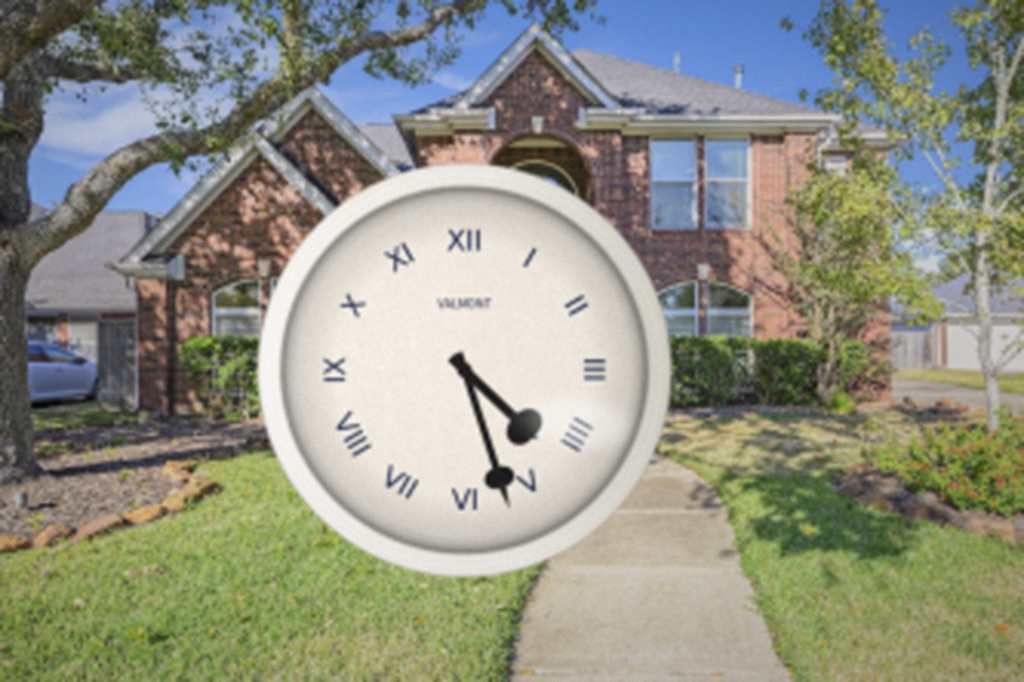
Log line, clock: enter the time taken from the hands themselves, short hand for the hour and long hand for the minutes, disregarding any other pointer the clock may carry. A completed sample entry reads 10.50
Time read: 4.27
